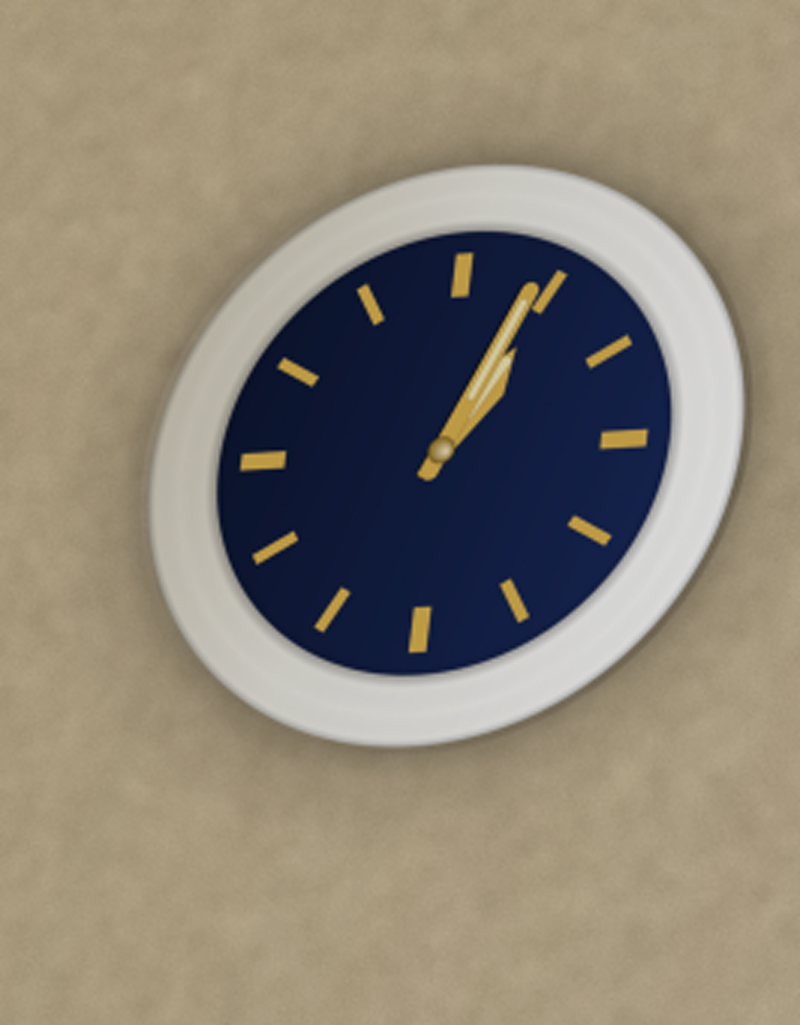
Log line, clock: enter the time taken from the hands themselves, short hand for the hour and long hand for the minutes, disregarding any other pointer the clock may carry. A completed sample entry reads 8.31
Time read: 1.04
